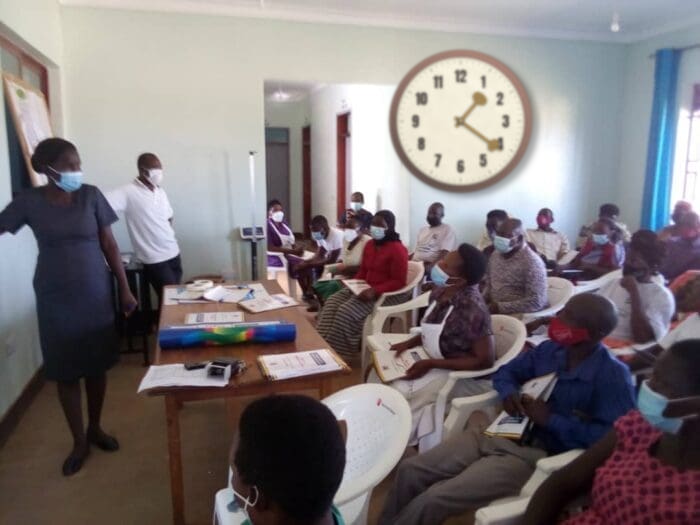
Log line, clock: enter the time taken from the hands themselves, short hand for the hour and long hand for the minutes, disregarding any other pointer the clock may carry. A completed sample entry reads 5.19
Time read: 1.21
